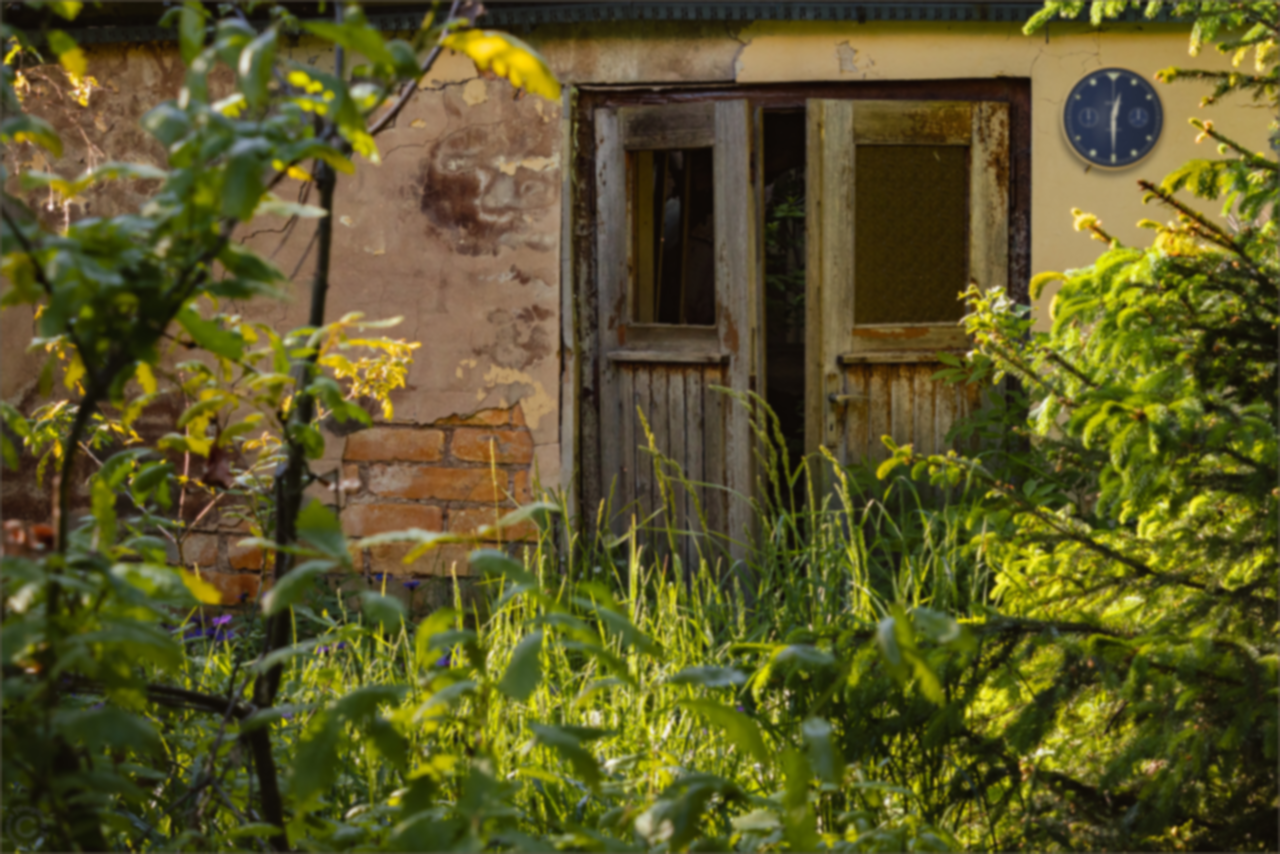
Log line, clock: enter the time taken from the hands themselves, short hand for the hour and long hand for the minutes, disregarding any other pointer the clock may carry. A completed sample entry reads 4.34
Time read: 12.30
